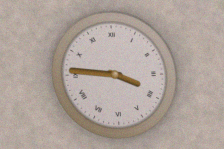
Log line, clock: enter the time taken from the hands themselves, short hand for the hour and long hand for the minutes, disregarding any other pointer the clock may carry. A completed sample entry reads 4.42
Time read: 3.46
